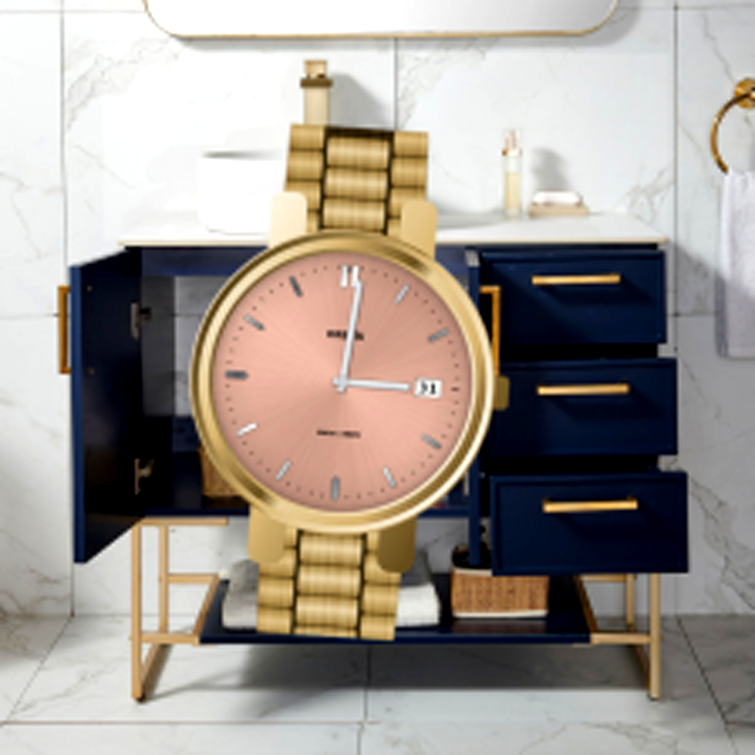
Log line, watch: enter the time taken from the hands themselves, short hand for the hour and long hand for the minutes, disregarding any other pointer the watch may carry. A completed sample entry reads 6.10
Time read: 3.01
